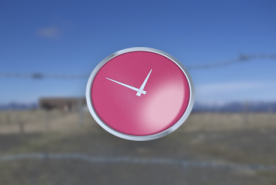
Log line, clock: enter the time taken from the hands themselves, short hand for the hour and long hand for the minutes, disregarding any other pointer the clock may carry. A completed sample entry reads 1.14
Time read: 12.49
